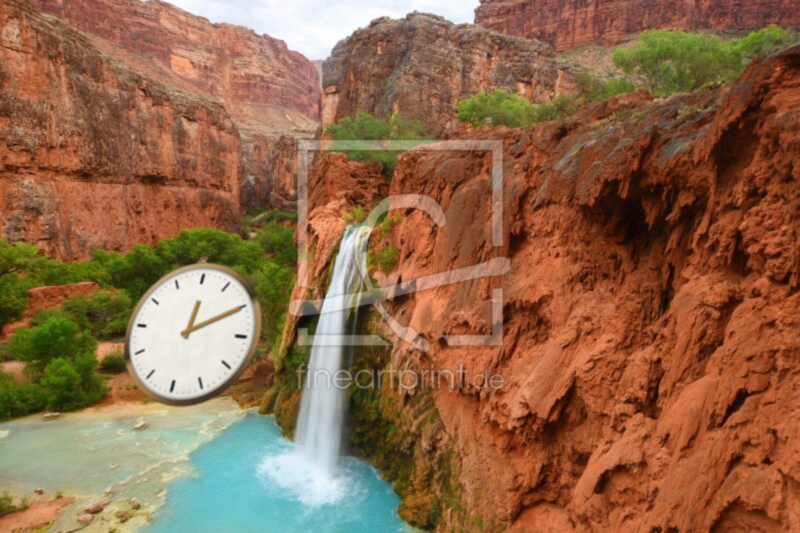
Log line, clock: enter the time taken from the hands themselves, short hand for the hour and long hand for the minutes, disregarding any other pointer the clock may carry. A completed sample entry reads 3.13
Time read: 12.10
